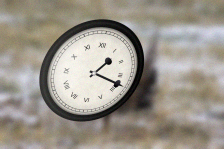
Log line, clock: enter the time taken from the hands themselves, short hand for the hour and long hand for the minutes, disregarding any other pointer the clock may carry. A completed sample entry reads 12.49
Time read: 1.18
